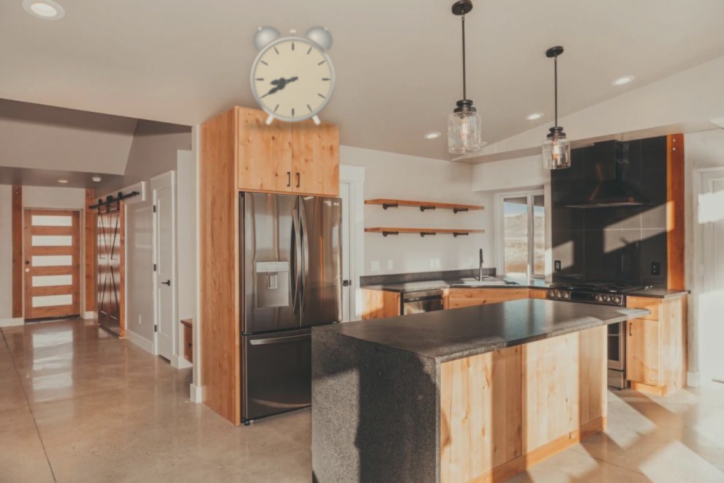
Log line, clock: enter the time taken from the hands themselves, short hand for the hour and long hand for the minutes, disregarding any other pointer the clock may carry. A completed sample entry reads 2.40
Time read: 8.40
